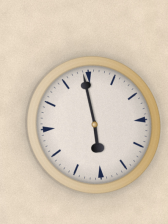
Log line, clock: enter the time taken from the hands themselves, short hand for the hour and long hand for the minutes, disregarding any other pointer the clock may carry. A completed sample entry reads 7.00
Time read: 5.59
